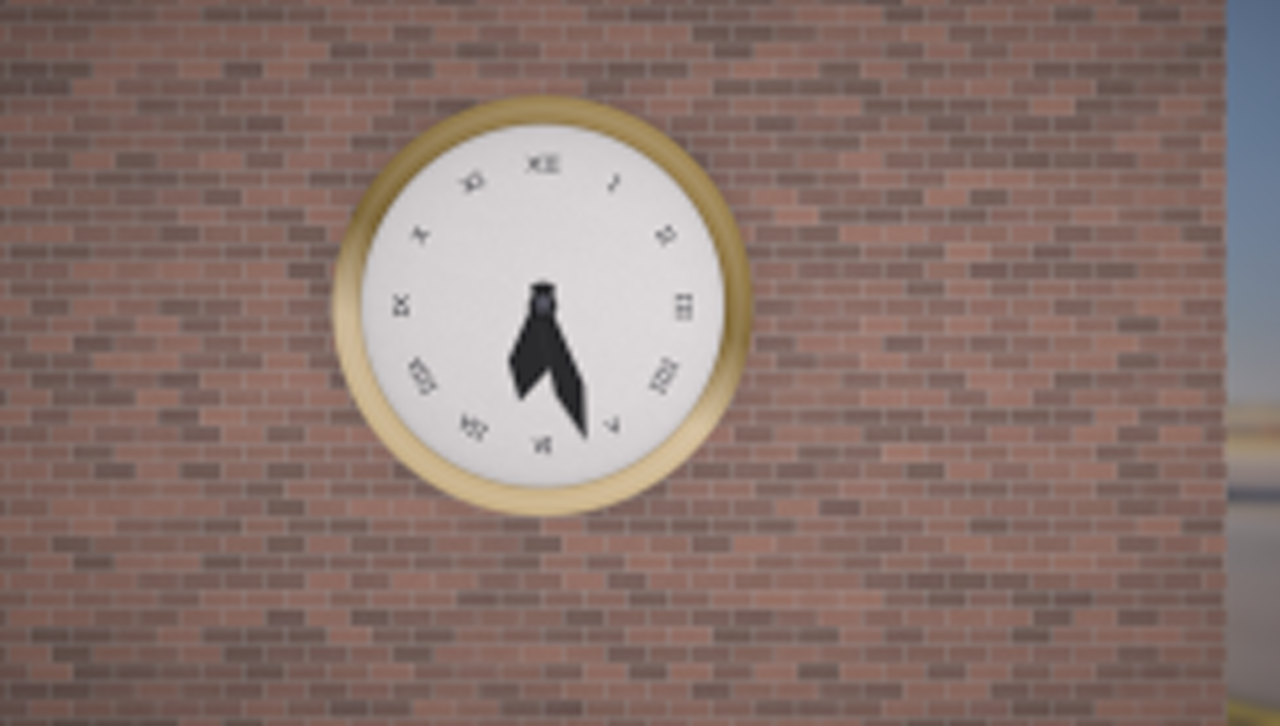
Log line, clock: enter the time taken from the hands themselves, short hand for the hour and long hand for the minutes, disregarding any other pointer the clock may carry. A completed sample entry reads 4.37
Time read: 6.27
